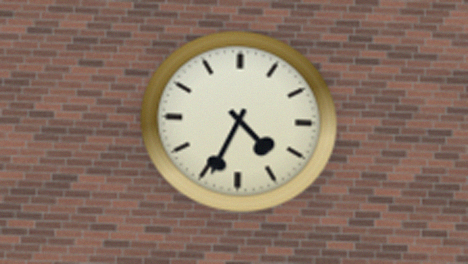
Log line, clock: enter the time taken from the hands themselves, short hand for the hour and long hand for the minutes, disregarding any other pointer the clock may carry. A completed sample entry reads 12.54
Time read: 4.34
